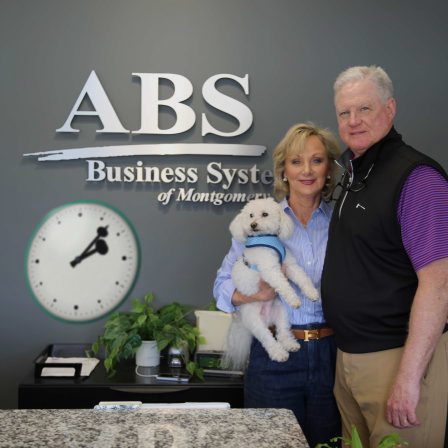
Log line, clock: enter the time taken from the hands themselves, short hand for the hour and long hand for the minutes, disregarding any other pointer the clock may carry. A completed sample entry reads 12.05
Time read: 2.07
